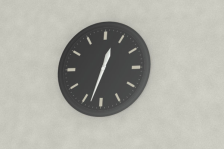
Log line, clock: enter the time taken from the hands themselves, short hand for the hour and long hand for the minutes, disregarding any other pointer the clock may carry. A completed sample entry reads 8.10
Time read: 12.33
